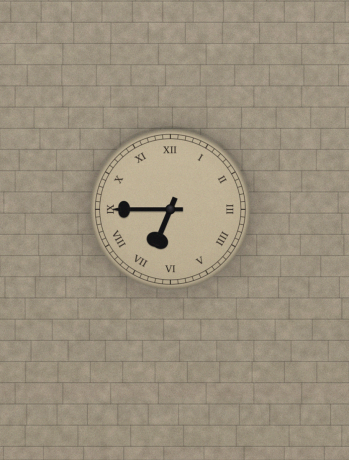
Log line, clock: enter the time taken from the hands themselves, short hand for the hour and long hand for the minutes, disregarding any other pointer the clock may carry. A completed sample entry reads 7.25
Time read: 6.45
